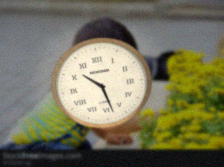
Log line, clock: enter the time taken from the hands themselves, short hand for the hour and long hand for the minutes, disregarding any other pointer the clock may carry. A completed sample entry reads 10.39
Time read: 10.28
